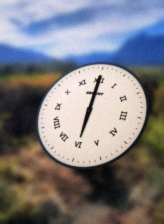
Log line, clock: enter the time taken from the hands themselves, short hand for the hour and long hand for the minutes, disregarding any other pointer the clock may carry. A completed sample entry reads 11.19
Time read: 6.00
